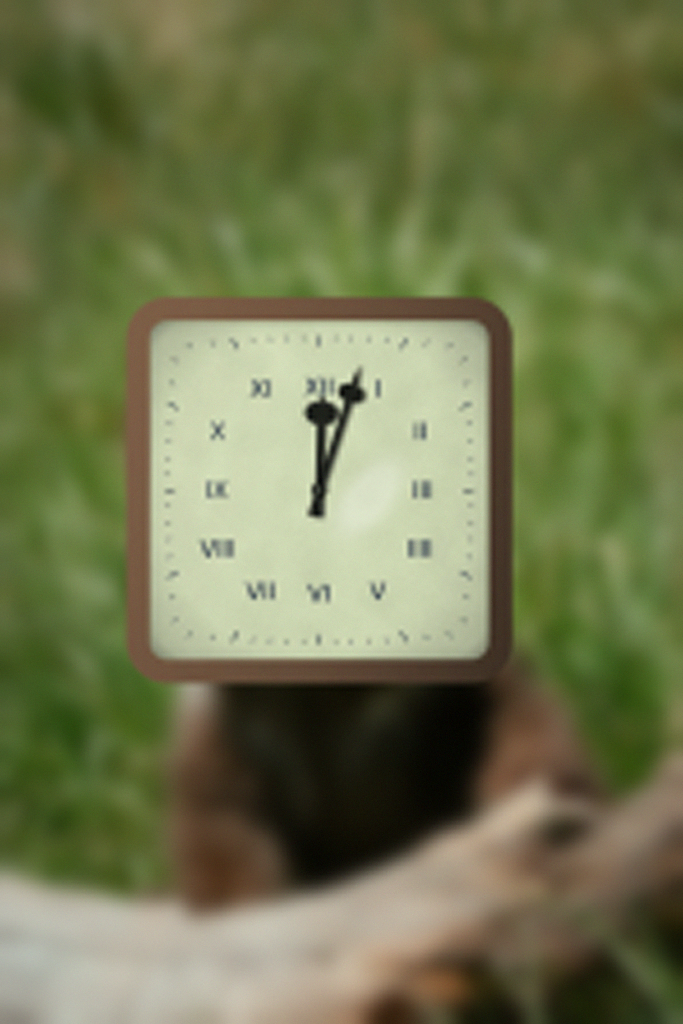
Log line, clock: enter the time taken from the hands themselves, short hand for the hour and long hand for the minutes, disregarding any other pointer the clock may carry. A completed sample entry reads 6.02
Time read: 12.03
